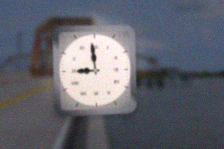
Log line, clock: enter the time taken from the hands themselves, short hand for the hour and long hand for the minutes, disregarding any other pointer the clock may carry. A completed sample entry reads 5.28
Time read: 8.59
